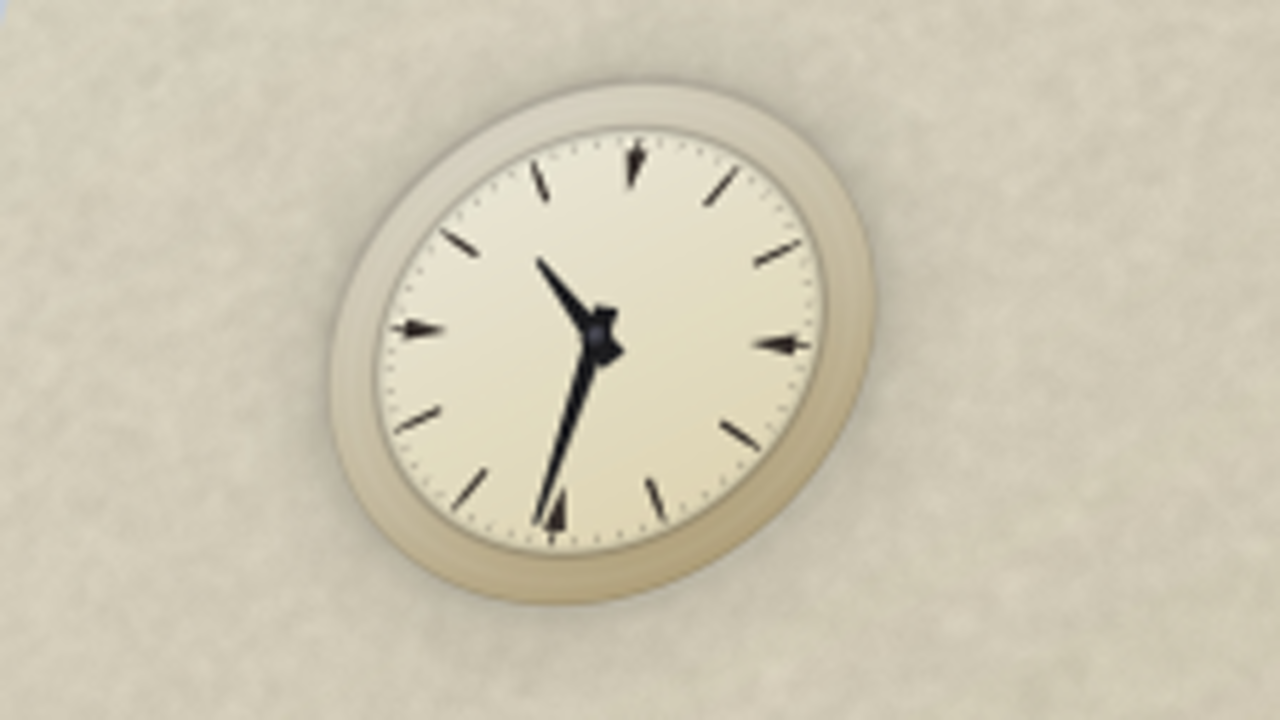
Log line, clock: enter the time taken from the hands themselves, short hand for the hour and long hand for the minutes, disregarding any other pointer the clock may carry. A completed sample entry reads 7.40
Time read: 10.31
